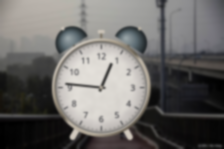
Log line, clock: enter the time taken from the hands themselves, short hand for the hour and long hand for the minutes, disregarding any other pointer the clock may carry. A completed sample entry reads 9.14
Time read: 12.46
